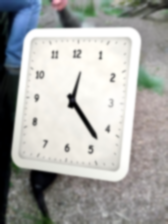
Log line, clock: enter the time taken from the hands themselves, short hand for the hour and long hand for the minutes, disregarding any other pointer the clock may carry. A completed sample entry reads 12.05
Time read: 12.23
